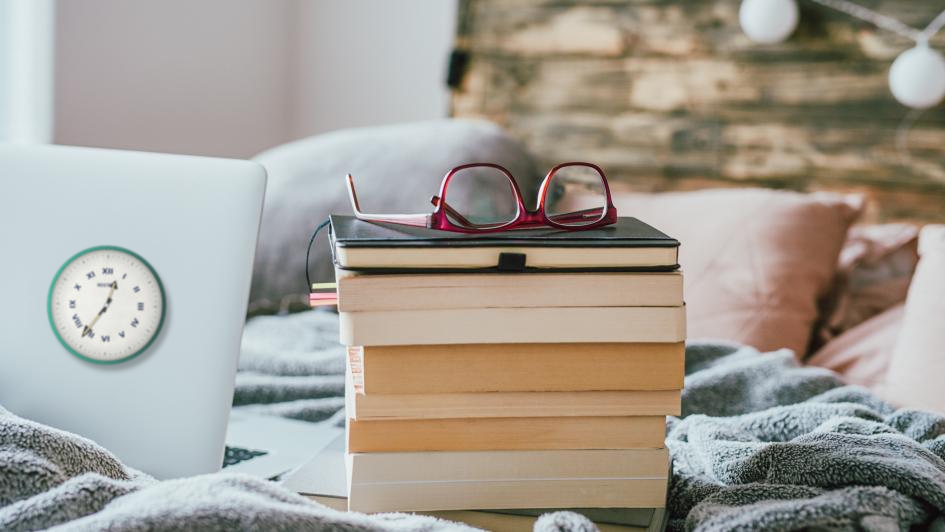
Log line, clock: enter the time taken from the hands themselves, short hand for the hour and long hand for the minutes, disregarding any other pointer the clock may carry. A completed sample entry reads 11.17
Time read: 12.36
